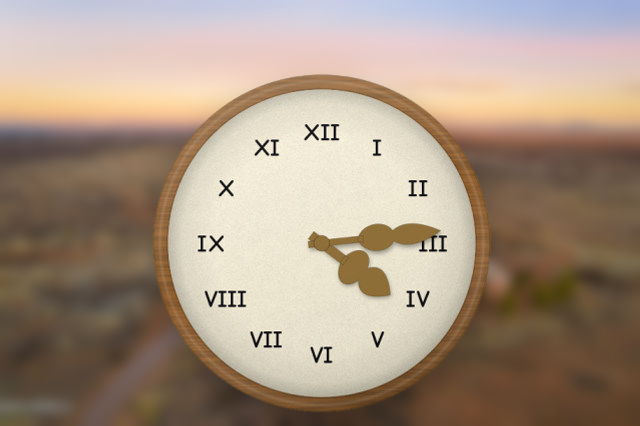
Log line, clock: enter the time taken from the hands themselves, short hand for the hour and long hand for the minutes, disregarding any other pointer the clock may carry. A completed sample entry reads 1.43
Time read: 4.14
